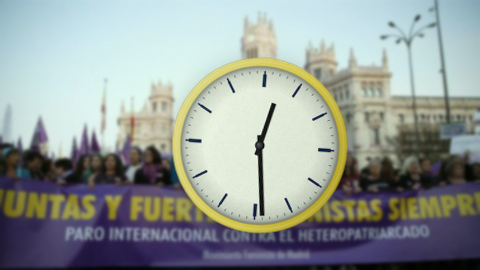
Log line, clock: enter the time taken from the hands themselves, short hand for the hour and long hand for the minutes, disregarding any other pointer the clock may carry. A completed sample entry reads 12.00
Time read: 12.29
